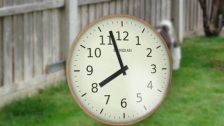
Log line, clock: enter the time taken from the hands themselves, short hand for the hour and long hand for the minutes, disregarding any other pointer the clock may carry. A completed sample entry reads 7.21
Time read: 7.57
